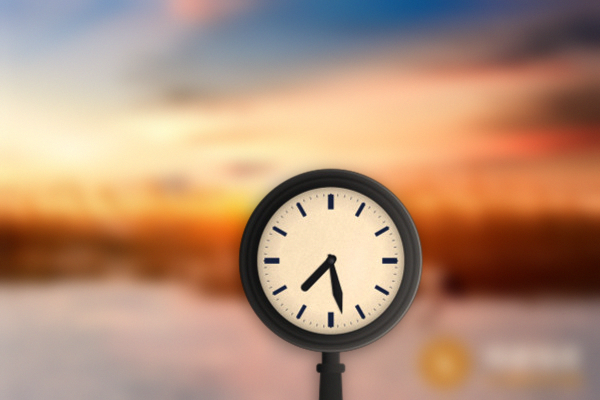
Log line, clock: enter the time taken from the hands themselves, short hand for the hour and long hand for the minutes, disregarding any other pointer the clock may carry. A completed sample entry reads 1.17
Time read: 7.28
